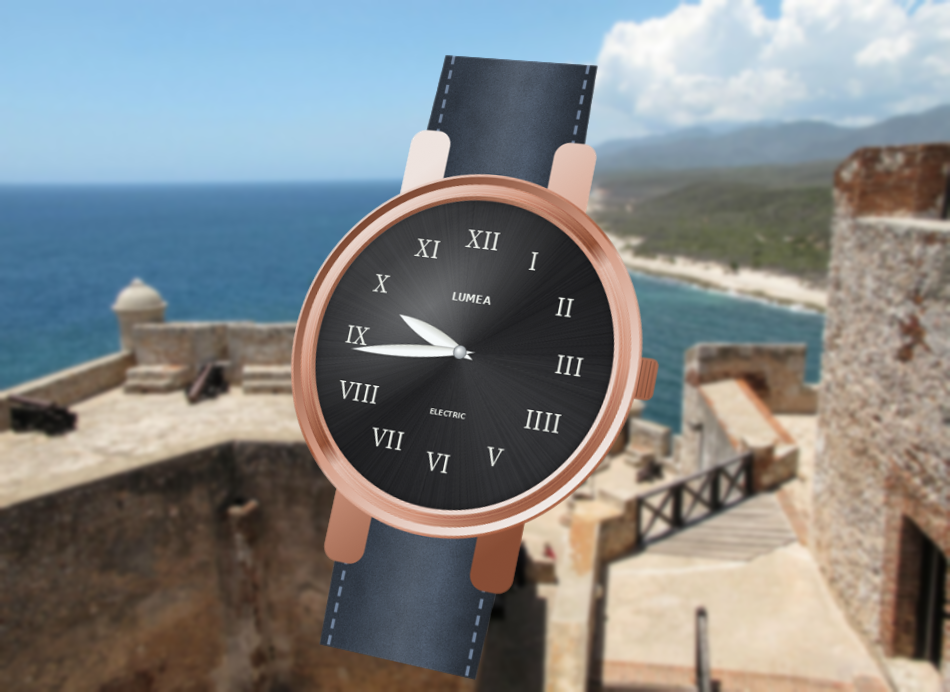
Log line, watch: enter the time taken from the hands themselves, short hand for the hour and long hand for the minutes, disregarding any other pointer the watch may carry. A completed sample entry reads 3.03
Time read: 9.44
